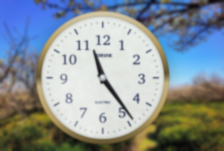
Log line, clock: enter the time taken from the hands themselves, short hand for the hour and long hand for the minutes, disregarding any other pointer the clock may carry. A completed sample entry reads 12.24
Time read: 11.24
